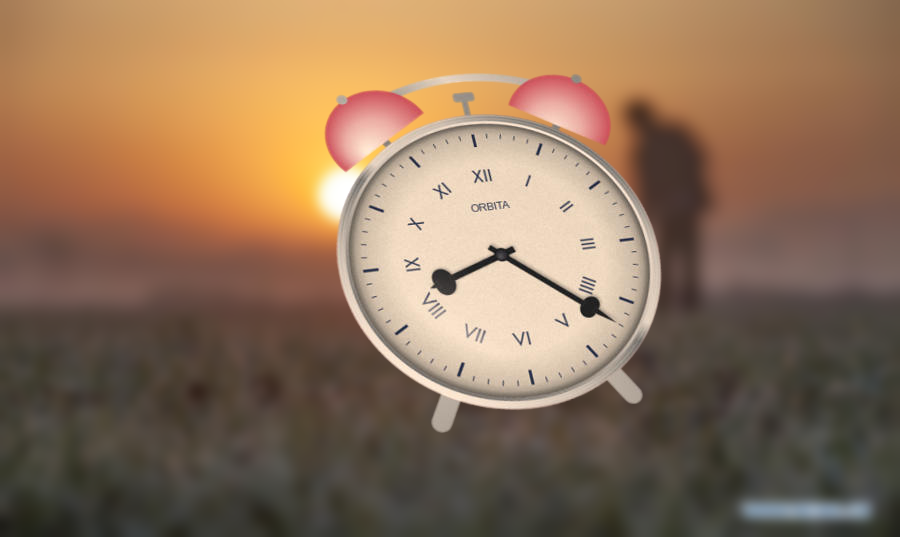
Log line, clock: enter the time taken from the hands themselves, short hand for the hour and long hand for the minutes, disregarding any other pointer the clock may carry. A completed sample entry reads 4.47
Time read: 8.22
